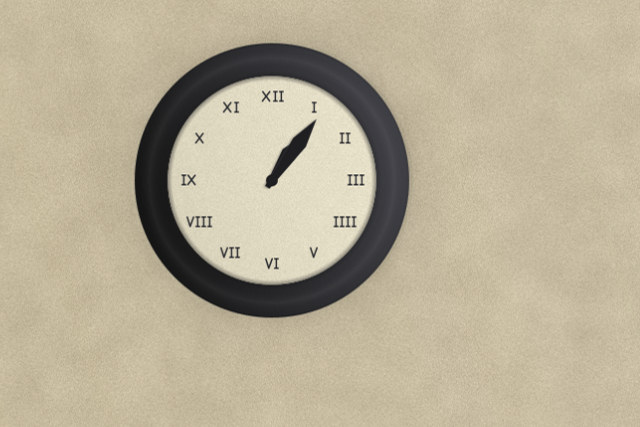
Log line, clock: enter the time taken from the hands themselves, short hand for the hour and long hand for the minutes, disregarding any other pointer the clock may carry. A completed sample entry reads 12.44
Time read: 1.06
